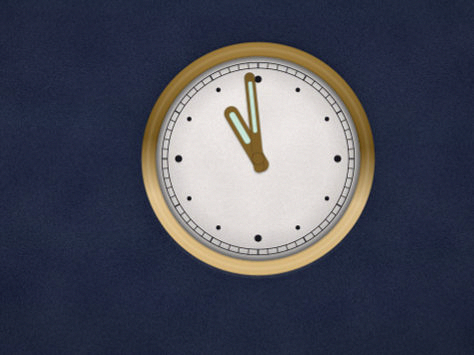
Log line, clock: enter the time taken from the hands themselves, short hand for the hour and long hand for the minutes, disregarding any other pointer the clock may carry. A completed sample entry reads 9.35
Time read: 10.59
